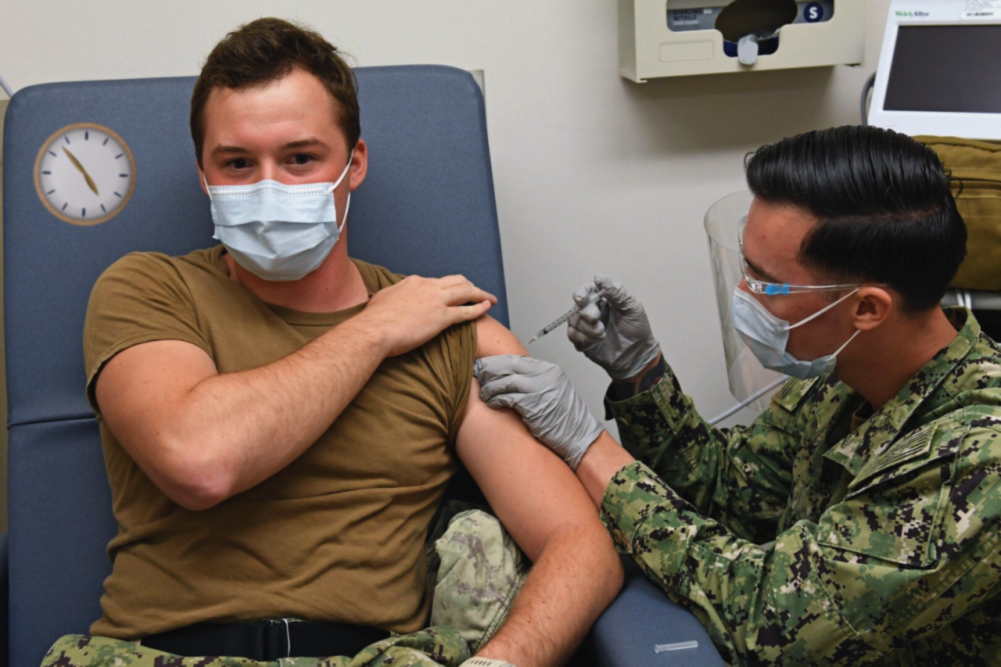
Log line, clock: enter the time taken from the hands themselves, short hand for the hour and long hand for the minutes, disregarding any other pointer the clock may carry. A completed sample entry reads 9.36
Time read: 4.53
